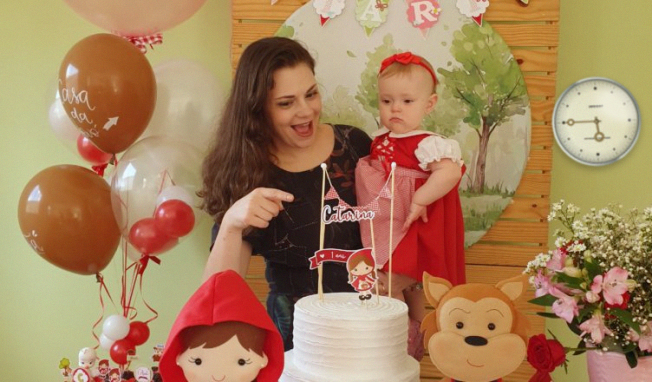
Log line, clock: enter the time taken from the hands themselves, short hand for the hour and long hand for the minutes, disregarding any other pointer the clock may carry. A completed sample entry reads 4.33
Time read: 5.45
